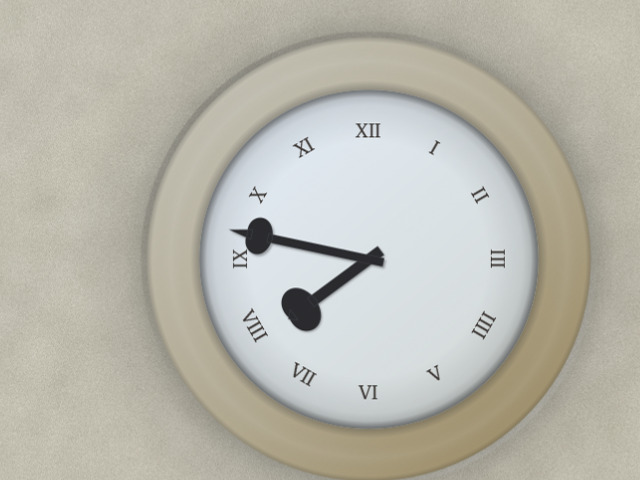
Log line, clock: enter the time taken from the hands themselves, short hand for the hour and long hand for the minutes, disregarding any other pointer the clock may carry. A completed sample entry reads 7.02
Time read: 7.47
